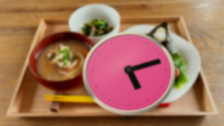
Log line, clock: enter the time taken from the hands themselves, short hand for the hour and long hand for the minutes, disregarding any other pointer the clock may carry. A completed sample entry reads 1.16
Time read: 5.12
